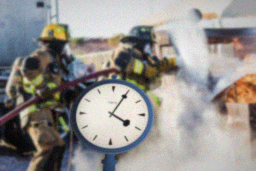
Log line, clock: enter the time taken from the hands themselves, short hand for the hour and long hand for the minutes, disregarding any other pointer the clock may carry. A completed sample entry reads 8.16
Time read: 4.05
